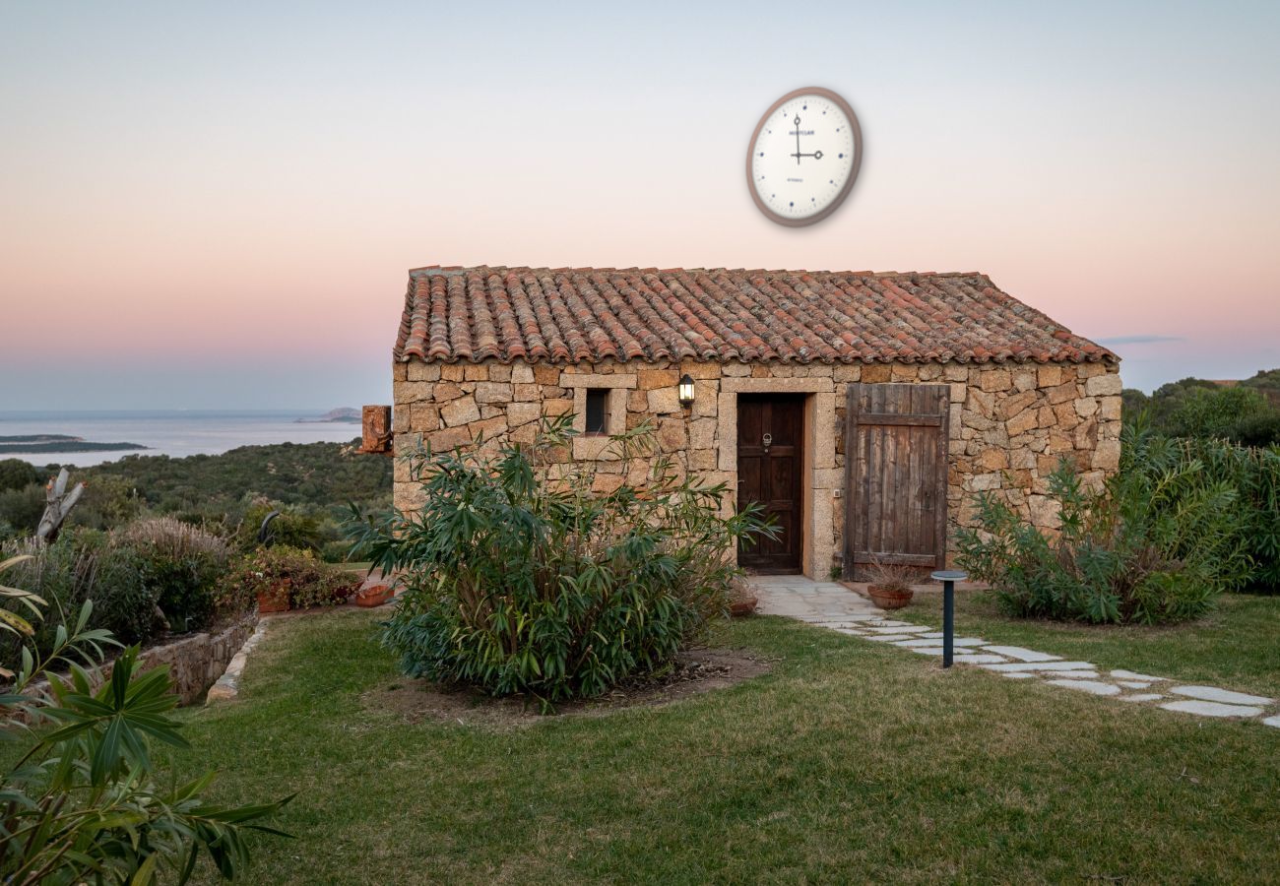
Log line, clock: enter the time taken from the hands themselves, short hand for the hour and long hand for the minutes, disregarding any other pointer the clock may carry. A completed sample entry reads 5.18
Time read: 2.58
